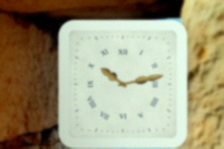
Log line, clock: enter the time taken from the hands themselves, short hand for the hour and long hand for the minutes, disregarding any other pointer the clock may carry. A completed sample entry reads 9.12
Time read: 10.13
